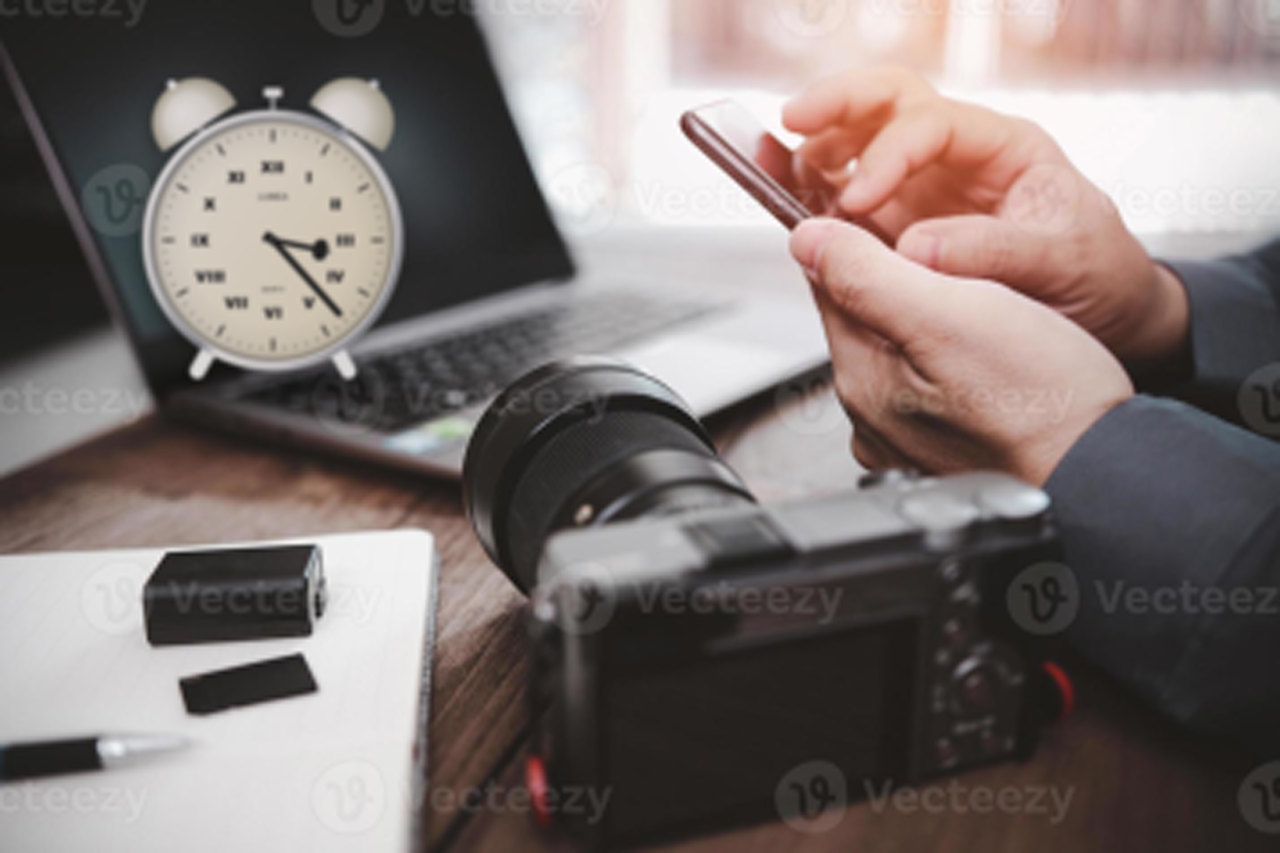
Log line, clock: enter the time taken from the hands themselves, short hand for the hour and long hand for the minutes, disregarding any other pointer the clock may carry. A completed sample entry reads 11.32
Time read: 3.23
